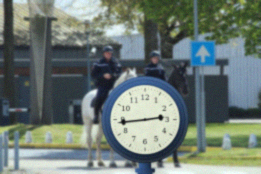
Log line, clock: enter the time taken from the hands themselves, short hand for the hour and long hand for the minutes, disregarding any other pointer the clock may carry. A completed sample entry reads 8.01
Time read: 2.44
